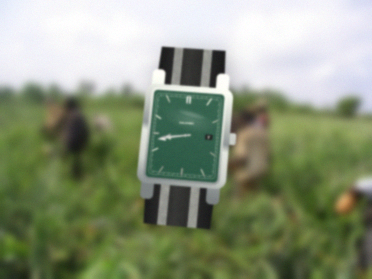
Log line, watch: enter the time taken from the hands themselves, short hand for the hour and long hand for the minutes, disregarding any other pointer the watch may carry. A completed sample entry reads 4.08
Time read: 8.43
